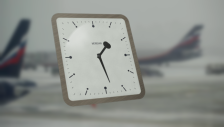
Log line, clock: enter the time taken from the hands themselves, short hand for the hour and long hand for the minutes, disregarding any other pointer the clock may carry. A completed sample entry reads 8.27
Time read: 1.28
